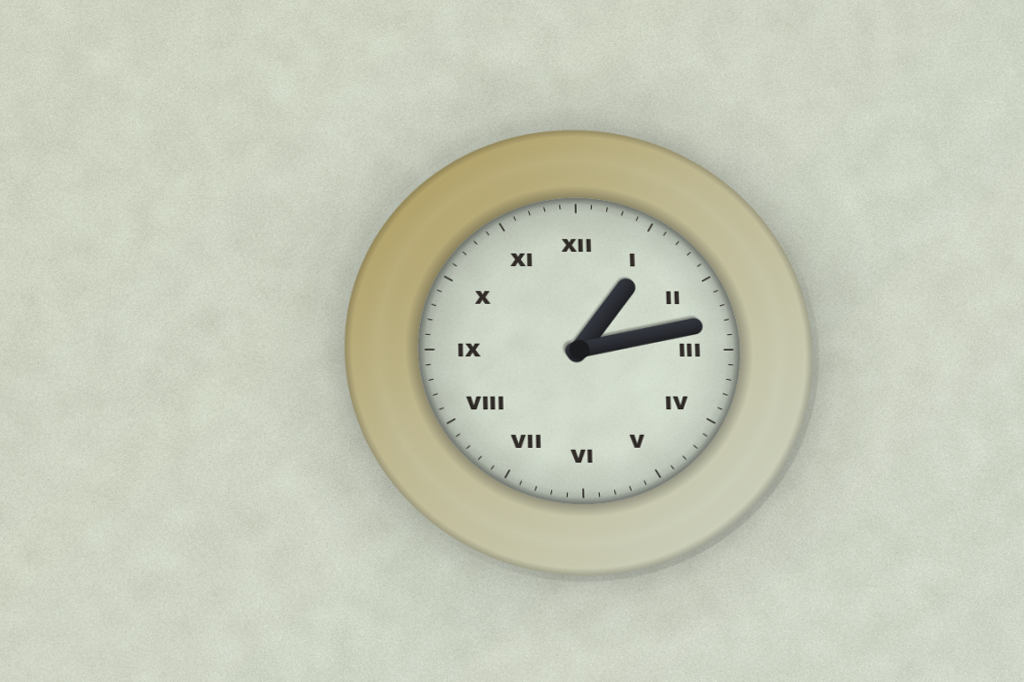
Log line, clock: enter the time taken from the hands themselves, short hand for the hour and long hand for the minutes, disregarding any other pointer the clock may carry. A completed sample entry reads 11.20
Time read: 1.13
